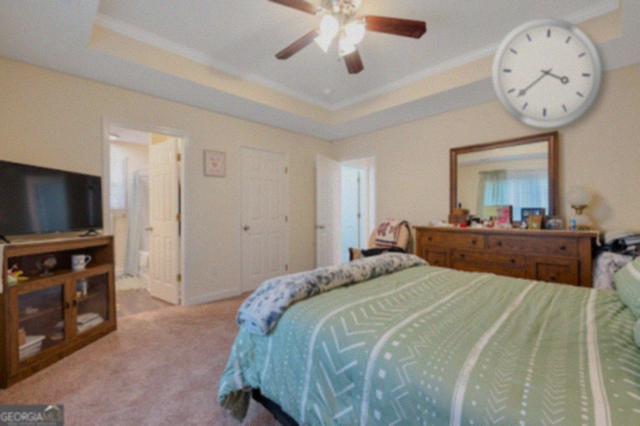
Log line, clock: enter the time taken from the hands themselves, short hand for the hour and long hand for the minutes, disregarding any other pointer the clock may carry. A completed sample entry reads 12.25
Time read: 3.38
